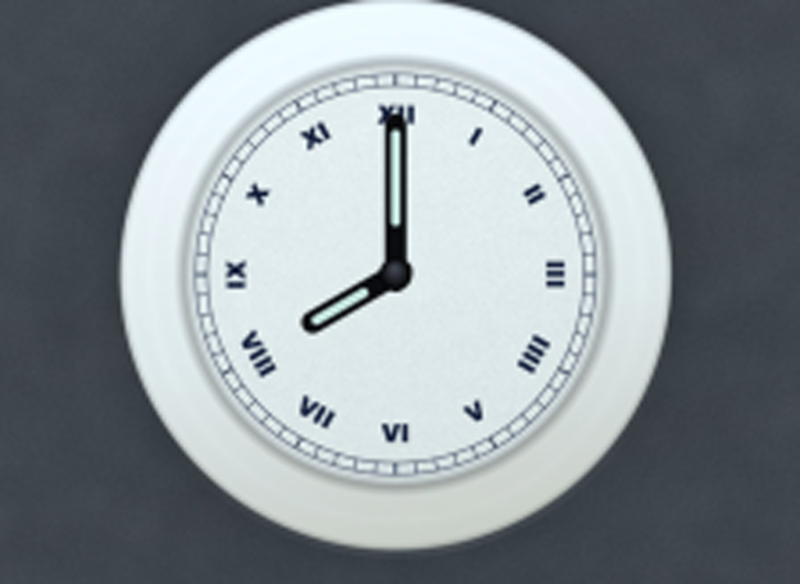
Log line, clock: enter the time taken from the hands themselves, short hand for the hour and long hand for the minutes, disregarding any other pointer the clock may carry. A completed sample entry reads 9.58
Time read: 8.00
